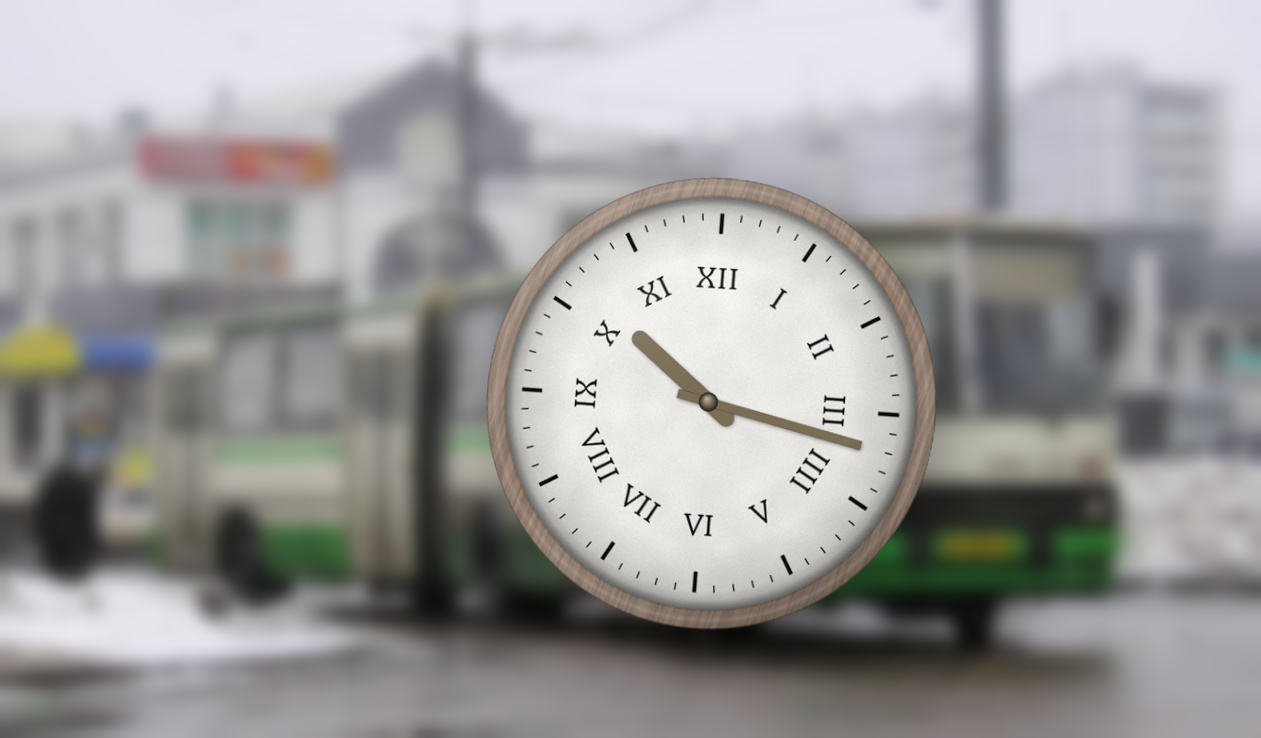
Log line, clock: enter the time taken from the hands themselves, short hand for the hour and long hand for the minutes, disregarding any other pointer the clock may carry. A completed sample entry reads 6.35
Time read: 10.17
